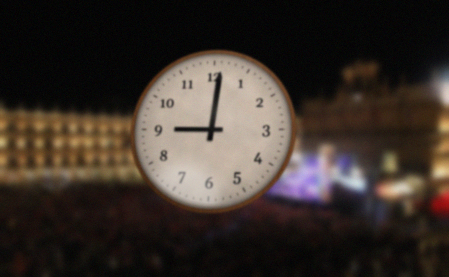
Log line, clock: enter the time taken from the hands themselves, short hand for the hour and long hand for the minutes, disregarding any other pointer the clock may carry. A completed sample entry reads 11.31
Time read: 9.01
